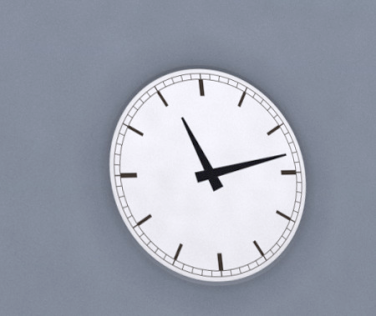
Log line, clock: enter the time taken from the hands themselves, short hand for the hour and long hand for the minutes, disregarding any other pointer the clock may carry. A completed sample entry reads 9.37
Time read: 11.13
